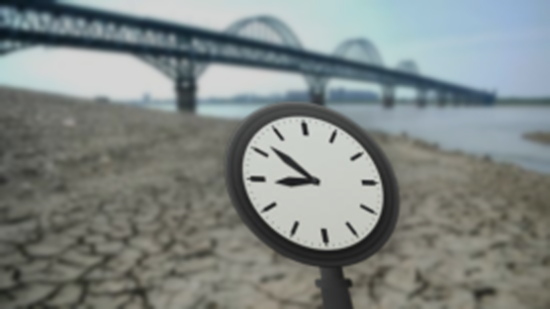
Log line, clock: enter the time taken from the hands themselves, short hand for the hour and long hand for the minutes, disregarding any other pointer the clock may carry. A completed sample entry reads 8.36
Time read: 8.52
